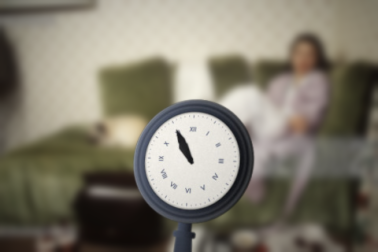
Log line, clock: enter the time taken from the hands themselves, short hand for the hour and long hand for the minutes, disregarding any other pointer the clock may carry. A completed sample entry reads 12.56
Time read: 10.55
